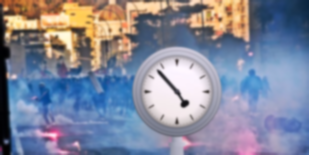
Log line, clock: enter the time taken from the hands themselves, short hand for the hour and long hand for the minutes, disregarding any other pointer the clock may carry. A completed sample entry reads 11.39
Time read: 4.53
